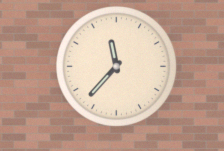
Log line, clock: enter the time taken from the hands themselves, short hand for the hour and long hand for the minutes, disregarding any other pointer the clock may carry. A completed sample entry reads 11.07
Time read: 11.37
